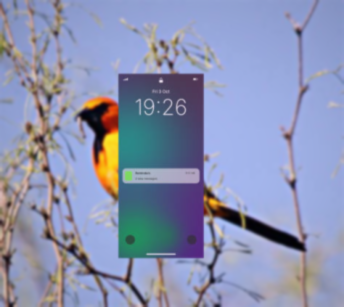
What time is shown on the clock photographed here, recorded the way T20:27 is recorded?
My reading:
T19:26
